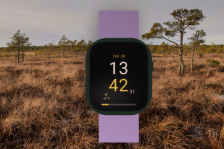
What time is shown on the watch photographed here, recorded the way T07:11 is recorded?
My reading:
T13:42
